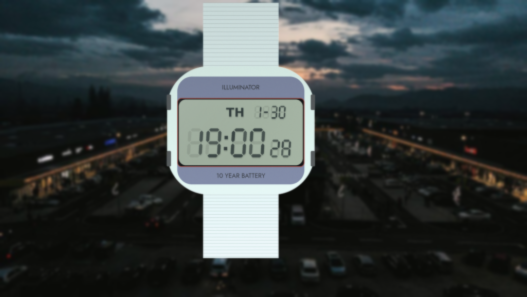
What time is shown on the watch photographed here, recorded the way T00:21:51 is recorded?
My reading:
T19:00:28
